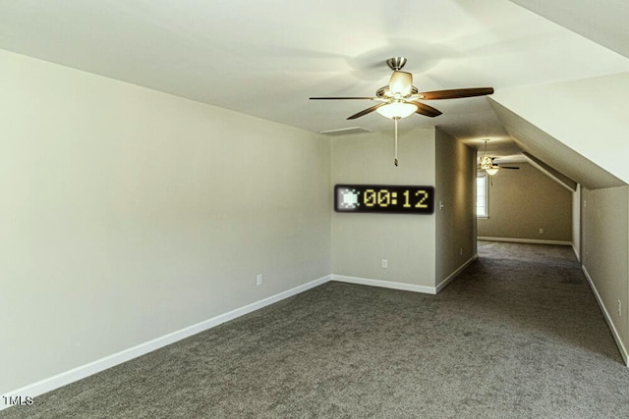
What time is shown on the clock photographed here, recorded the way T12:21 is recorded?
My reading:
T00:12
